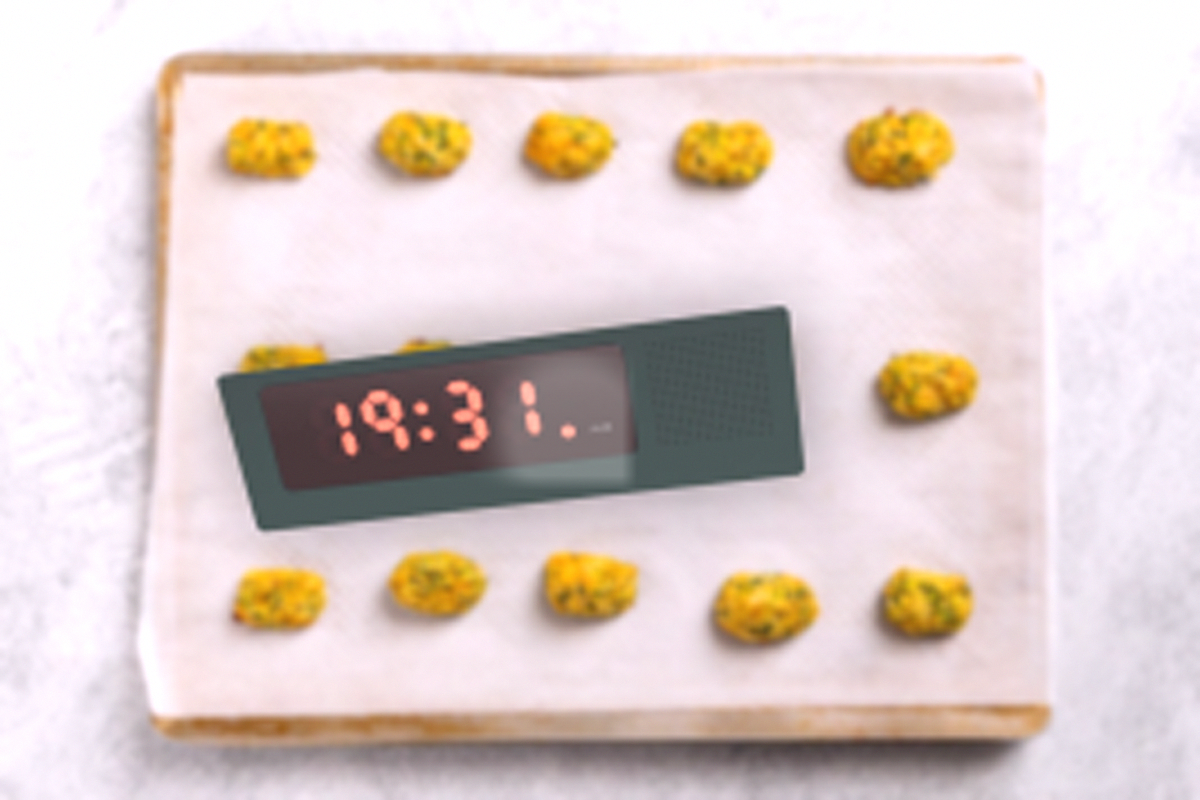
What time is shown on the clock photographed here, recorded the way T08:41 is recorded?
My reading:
T19:31
